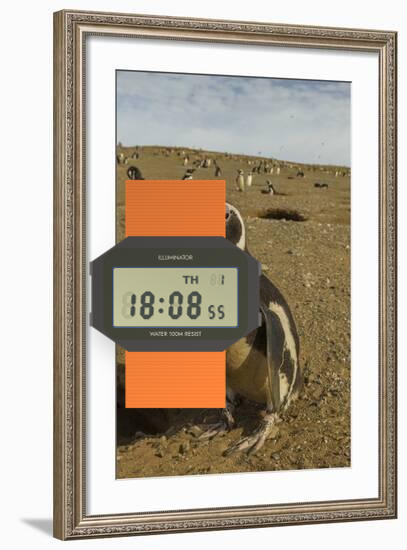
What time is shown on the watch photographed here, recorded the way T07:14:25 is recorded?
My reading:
T18:08:55
